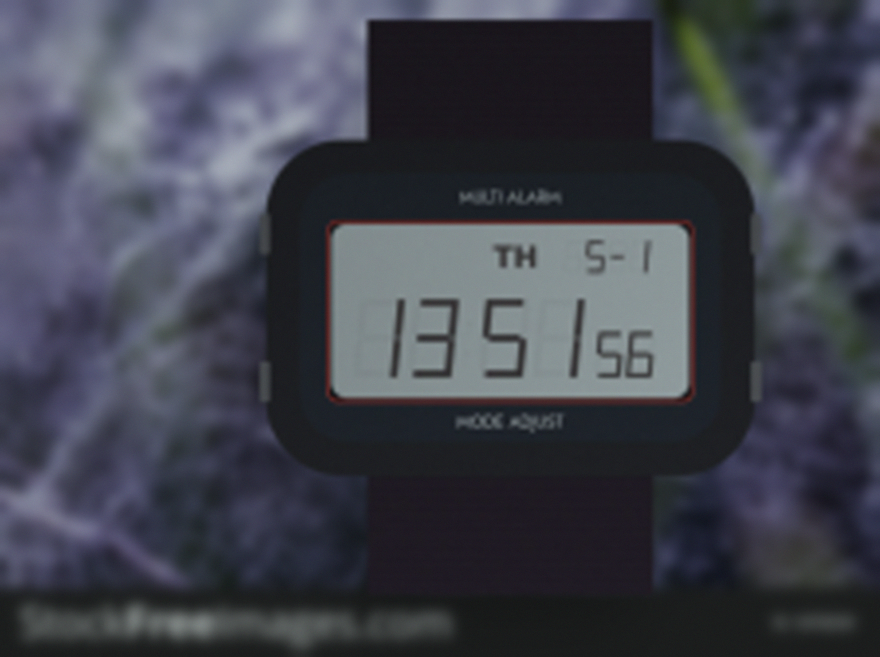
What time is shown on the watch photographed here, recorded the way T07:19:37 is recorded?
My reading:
T13:51:56
